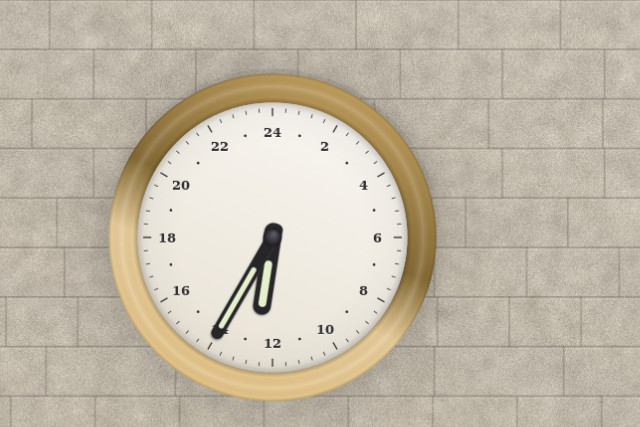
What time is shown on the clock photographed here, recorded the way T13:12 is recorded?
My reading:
T12:35
